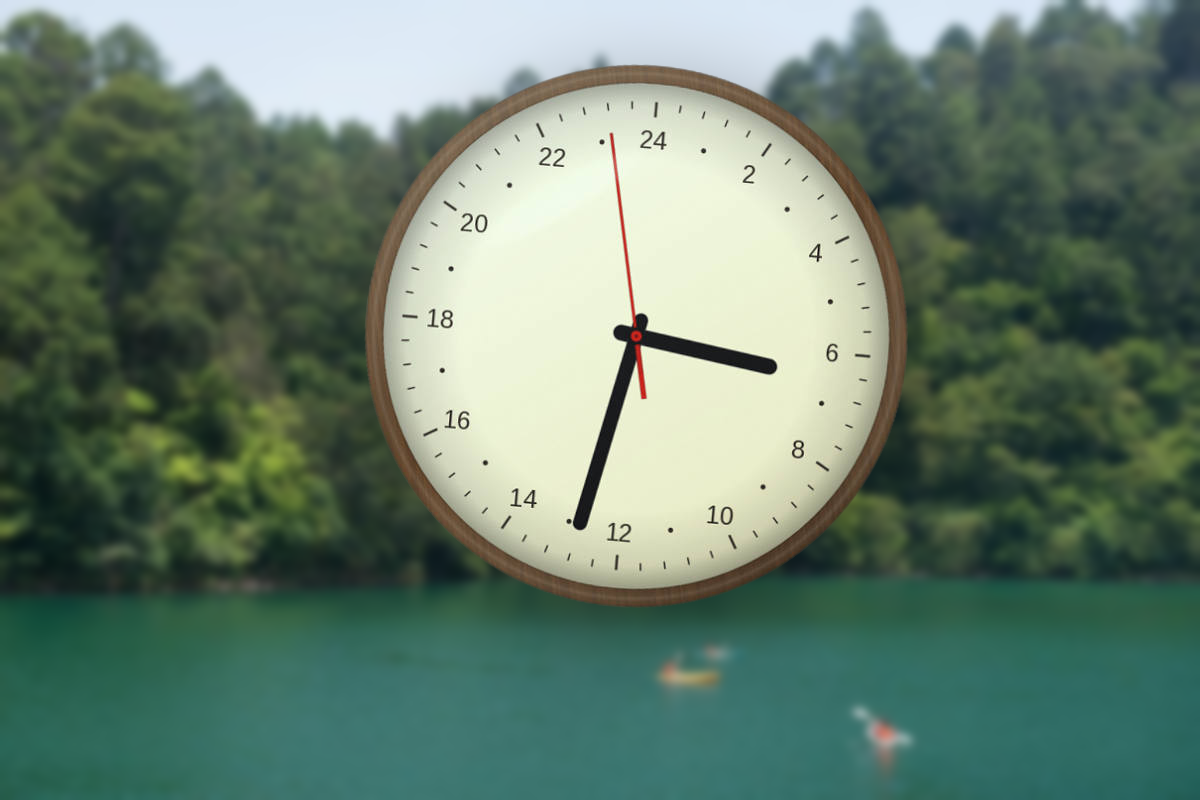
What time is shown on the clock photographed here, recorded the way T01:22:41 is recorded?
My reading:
T06:31:58
